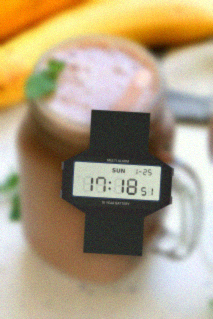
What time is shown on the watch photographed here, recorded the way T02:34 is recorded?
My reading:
T17:18
